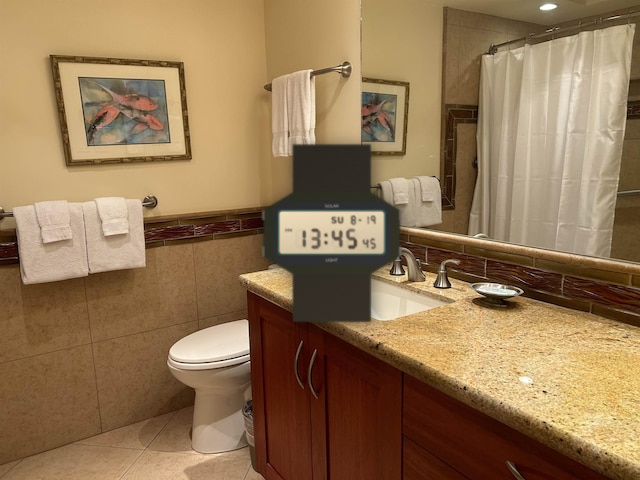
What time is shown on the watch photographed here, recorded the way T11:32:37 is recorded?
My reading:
T13:45:45
